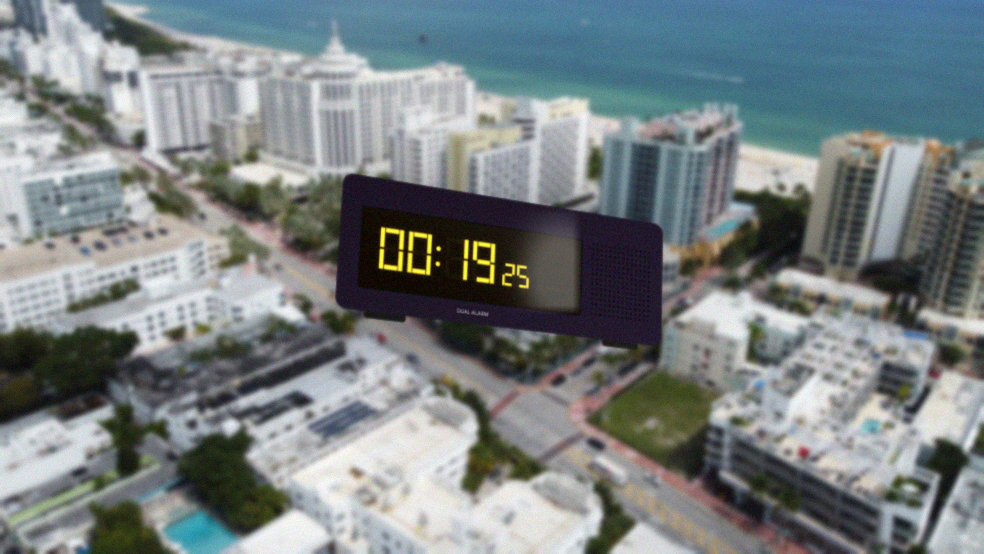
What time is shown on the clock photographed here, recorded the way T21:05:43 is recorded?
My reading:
T00:19:25
